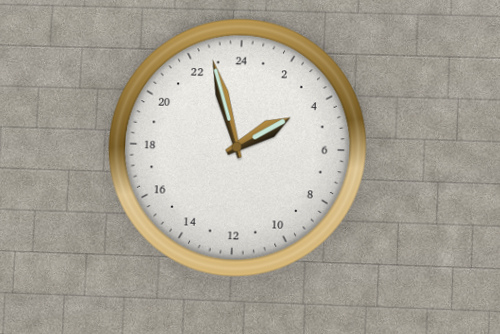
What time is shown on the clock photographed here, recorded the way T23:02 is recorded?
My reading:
T03:57
